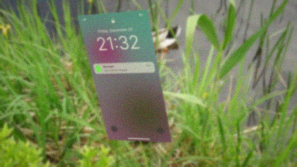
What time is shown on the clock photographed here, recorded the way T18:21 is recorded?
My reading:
T21:32
